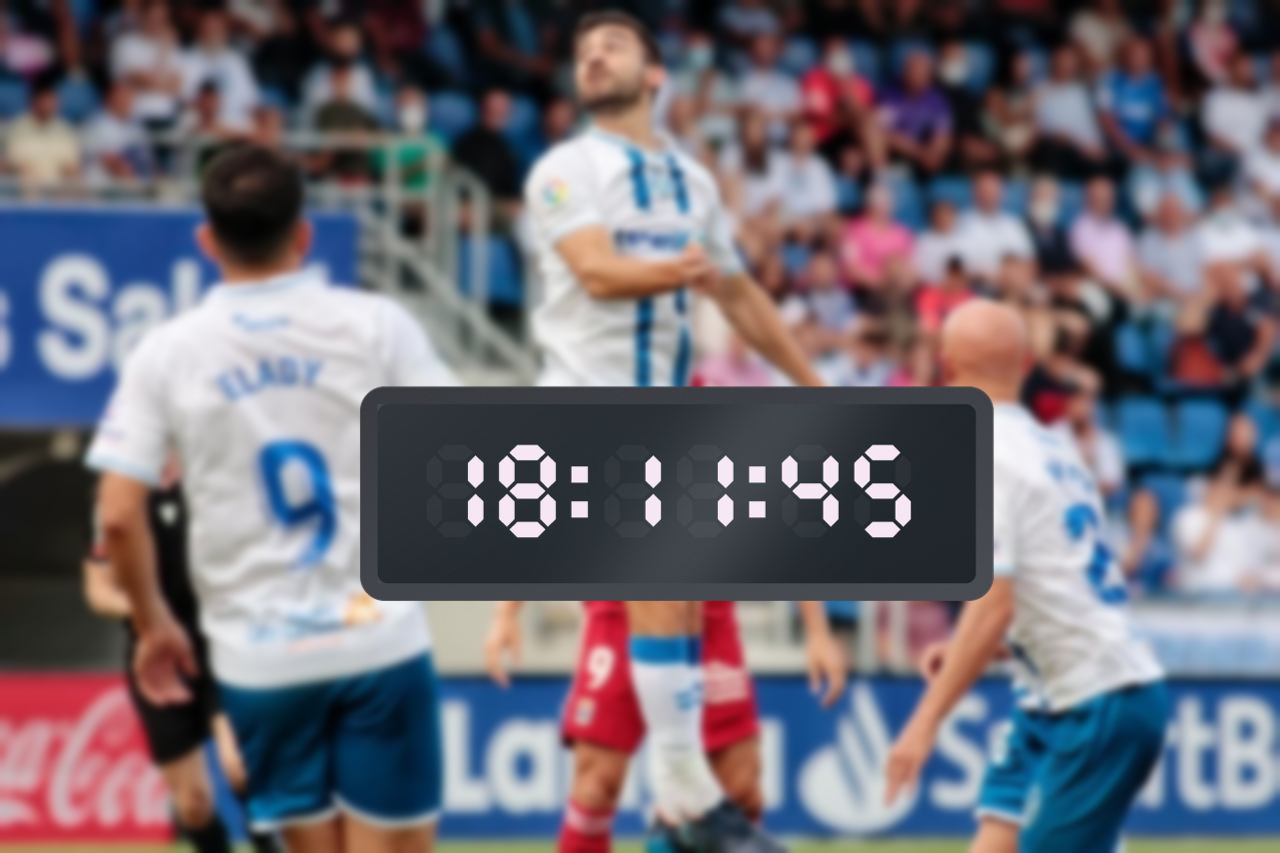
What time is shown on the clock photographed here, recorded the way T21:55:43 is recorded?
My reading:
T18:11:45
